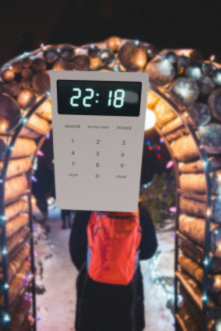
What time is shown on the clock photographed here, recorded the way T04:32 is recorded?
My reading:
T22:18
